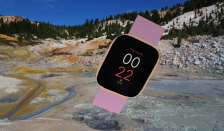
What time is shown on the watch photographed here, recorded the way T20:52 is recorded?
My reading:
T00:22
